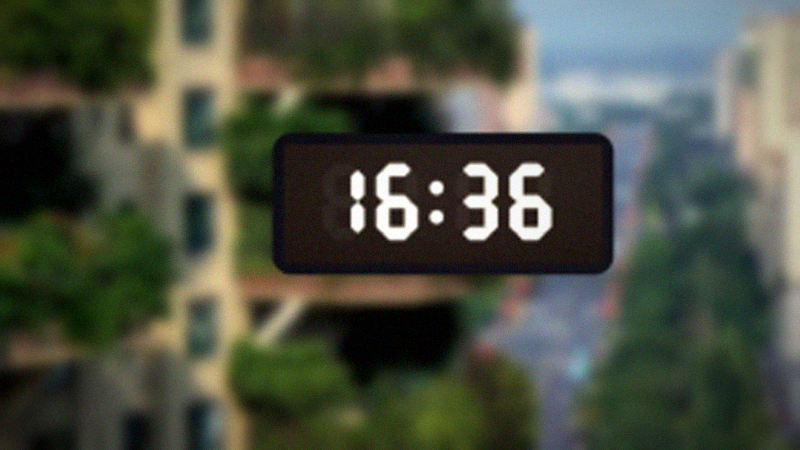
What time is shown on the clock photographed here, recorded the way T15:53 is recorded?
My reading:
T16:36
